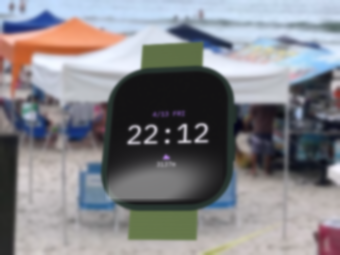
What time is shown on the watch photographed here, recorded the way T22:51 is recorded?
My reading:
T22:12
